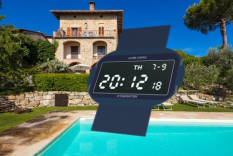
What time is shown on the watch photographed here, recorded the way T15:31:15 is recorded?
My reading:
T20:12:18
